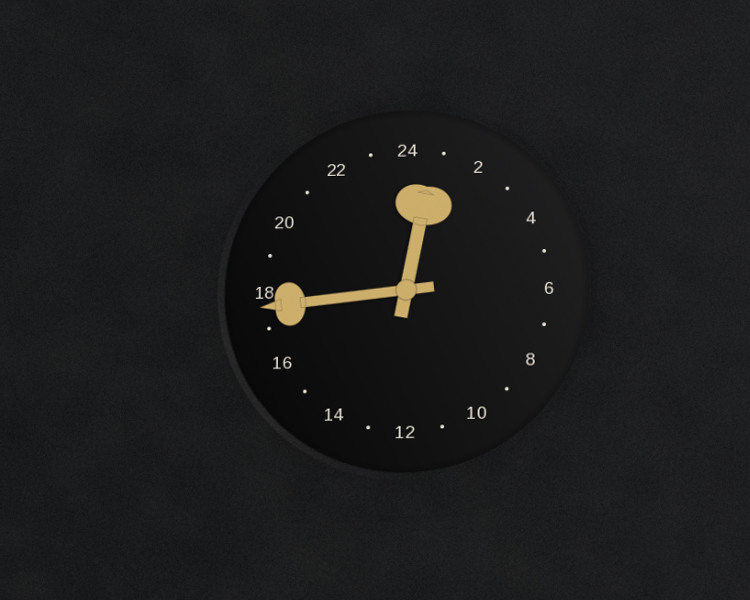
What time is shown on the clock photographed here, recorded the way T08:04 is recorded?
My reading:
T00:44
